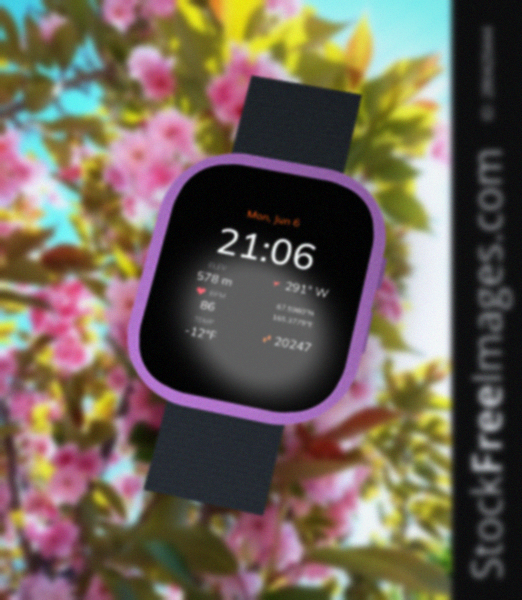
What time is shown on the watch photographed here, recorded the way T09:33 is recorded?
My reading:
T21:06
